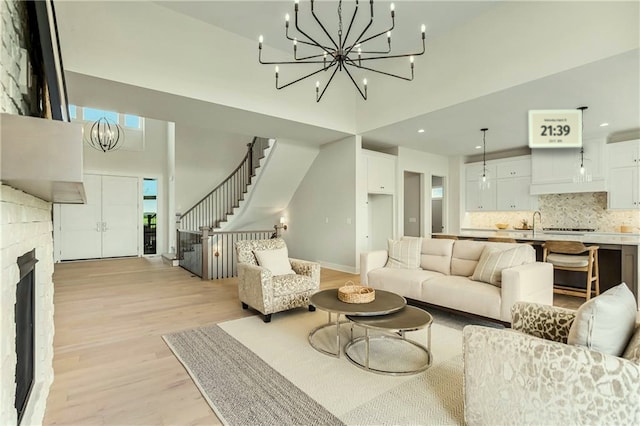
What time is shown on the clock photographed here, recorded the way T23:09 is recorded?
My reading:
T21:39
